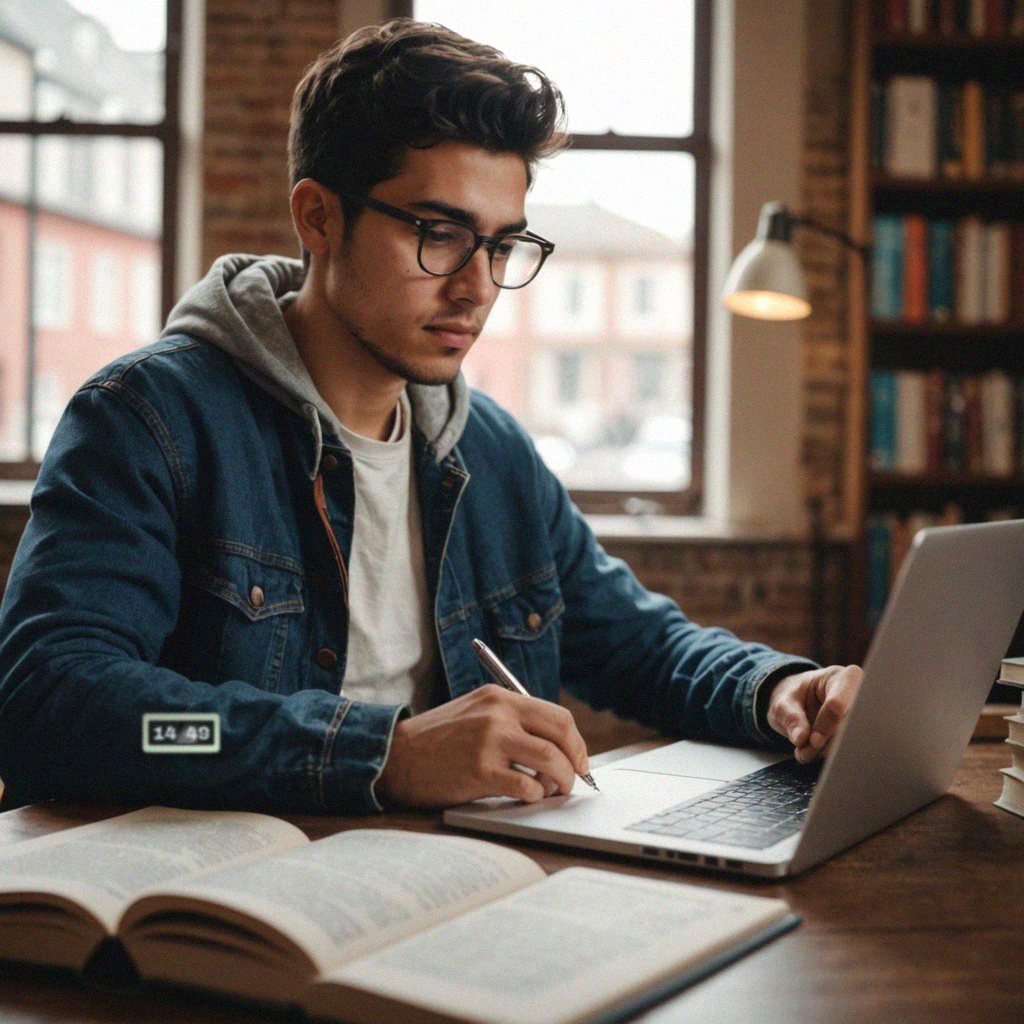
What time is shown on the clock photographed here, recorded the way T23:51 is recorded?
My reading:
T14:49
